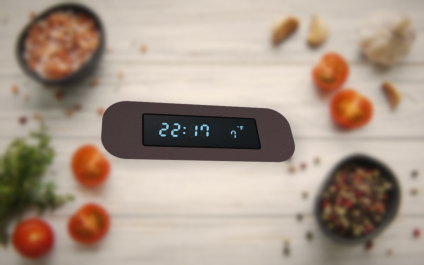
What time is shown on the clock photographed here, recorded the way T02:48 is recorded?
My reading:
T22:17
